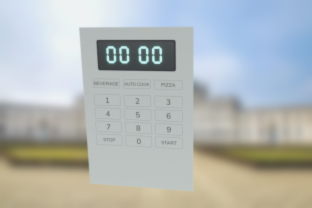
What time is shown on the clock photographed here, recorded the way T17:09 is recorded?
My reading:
T00:00
